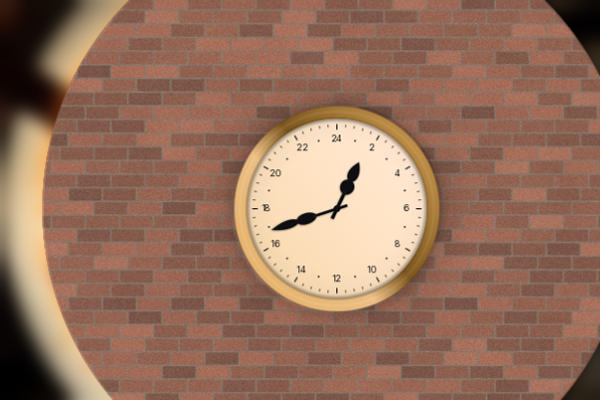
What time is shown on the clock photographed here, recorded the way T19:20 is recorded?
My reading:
T01:42
